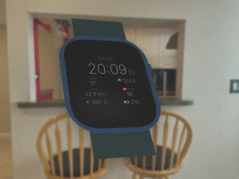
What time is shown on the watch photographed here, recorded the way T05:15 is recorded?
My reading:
T20:09
